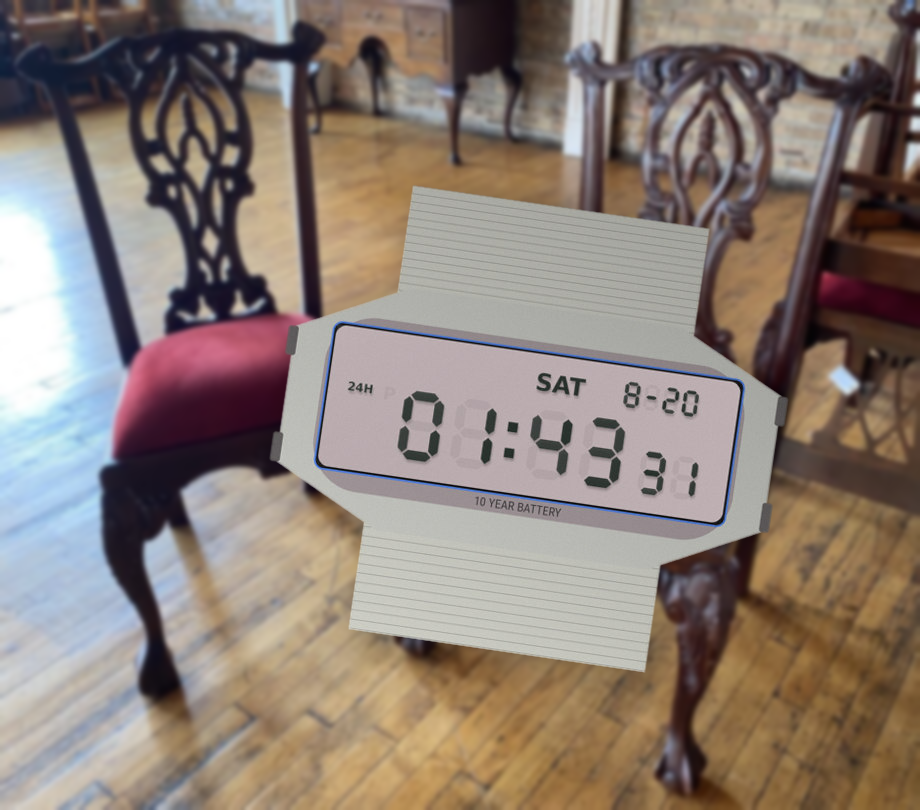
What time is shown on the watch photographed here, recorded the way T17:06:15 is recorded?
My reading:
T01:43:31
